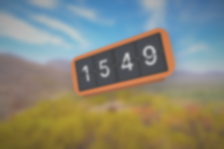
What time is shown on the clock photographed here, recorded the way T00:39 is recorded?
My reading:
T15:49
